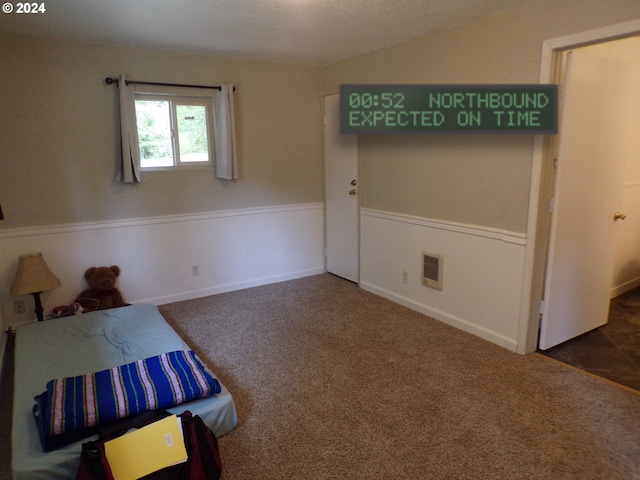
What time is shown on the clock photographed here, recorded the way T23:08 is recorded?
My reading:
T00:52
